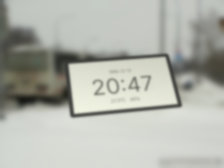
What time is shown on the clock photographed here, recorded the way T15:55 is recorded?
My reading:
T20:47
